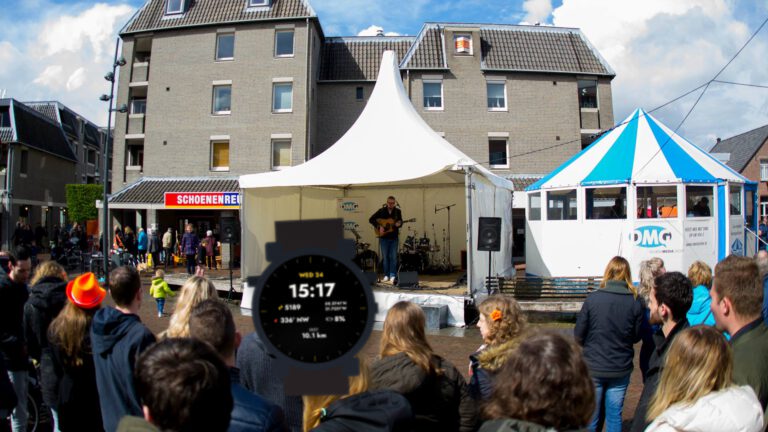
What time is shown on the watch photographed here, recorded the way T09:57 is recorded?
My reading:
T15:17
